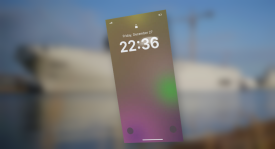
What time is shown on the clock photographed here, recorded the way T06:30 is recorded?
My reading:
T22:36
